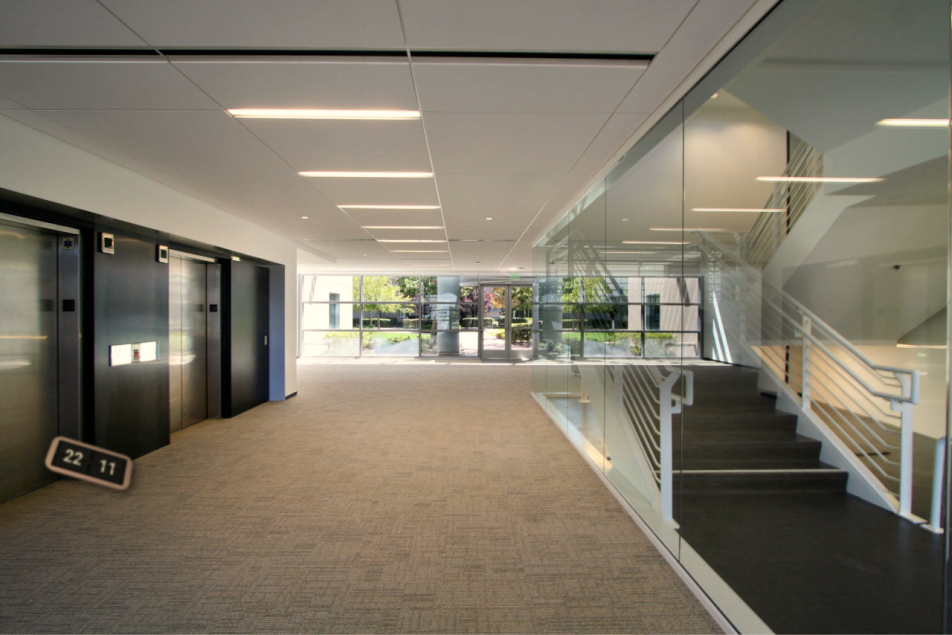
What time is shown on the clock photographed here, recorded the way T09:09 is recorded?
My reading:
T22:11
